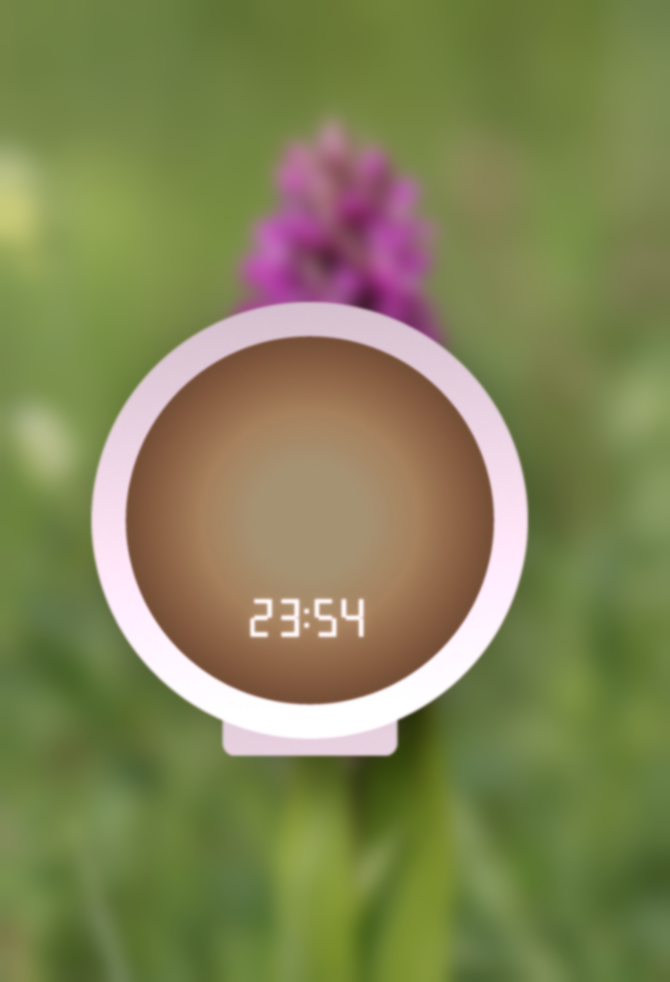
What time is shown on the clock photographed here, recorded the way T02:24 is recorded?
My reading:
T23:54
